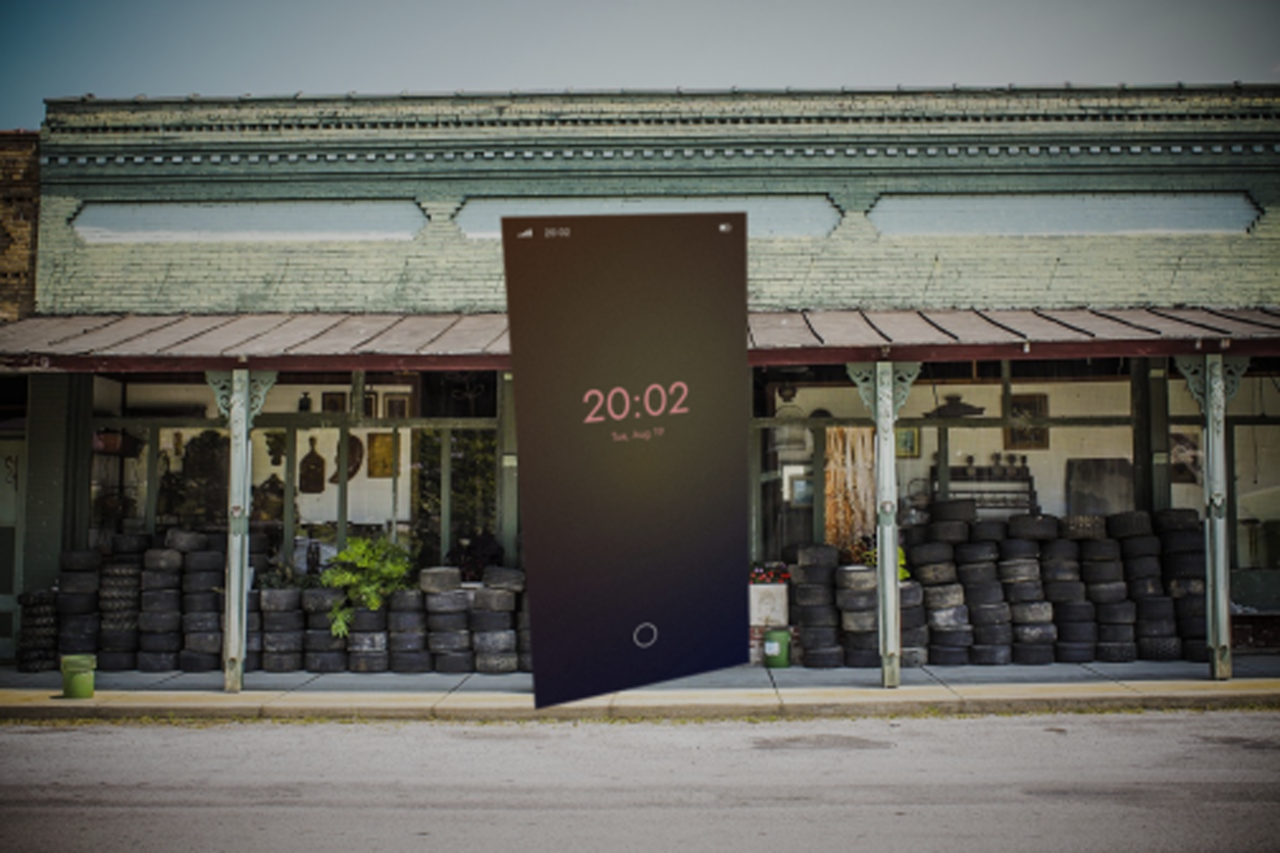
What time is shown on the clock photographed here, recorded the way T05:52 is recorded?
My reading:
T20:02
